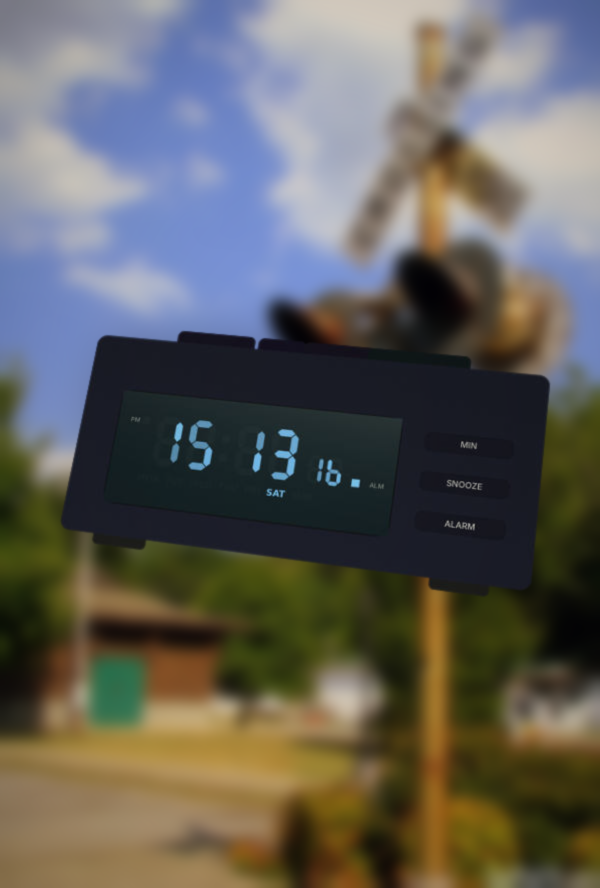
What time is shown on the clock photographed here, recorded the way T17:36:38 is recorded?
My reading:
T15:13:16
